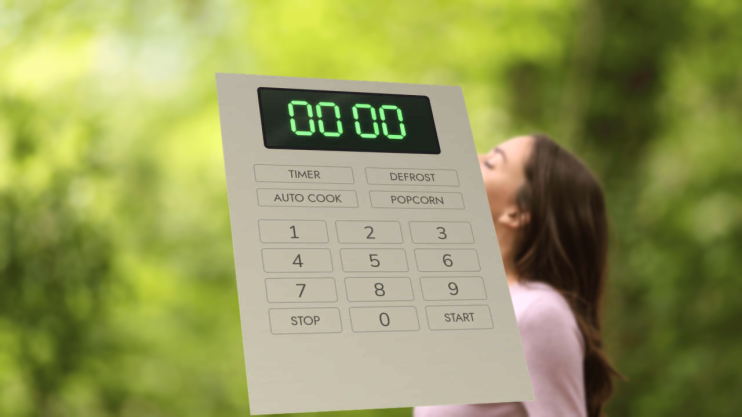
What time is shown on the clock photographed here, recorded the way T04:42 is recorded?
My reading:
T00:00
